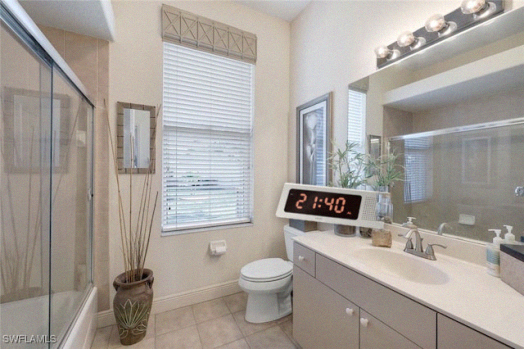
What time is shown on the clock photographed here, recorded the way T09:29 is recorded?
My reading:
T21:40
